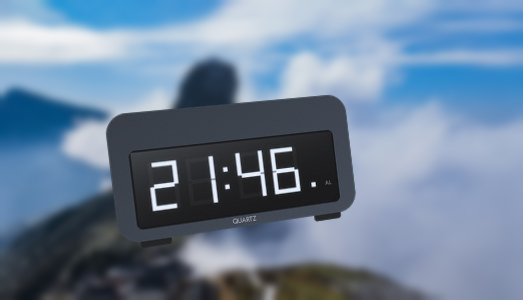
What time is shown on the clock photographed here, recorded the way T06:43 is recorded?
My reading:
T21:46
